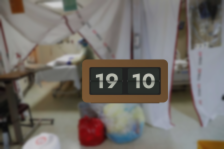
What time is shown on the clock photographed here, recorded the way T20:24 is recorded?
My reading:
T19:10
